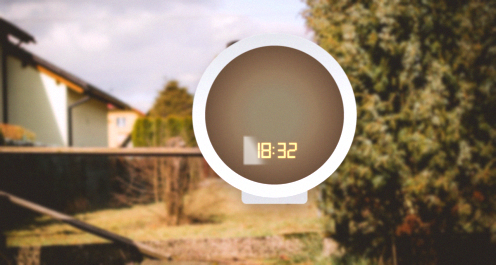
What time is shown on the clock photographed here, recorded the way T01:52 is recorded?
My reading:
T18:32
